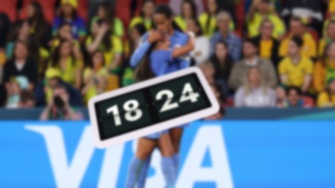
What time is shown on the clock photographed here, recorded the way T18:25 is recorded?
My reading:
T18:24
